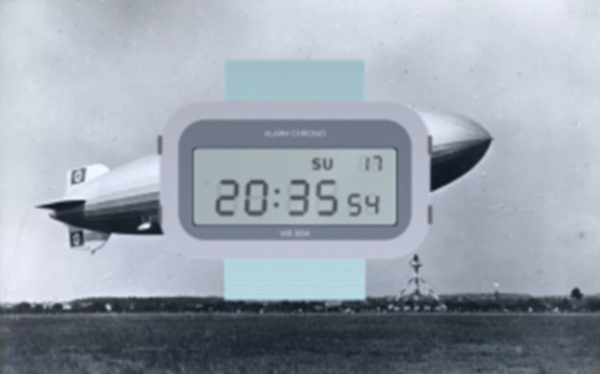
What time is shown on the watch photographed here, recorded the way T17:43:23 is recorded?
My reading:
T20:35:54
